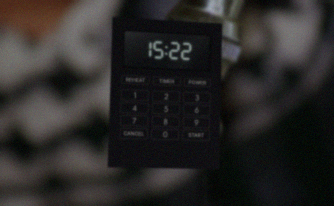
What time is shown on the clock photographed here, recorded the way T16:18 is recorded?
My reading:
T15:22
